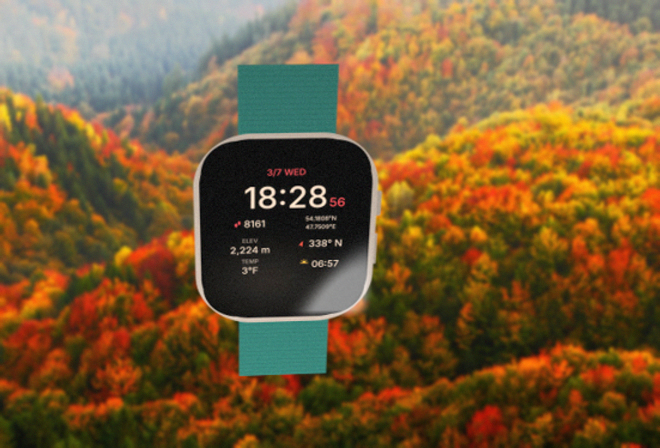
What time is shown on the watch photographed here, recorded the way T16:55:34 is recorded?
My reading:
T18:28:56
